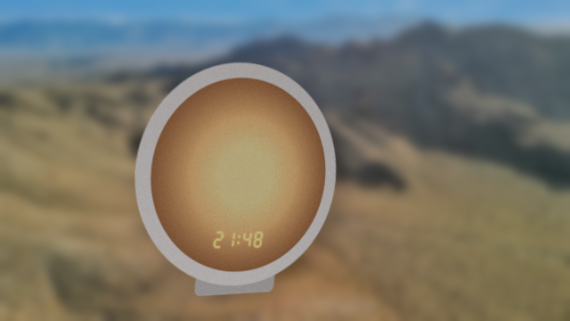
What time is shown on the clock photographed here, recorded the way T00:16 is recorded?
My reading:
T21:48
